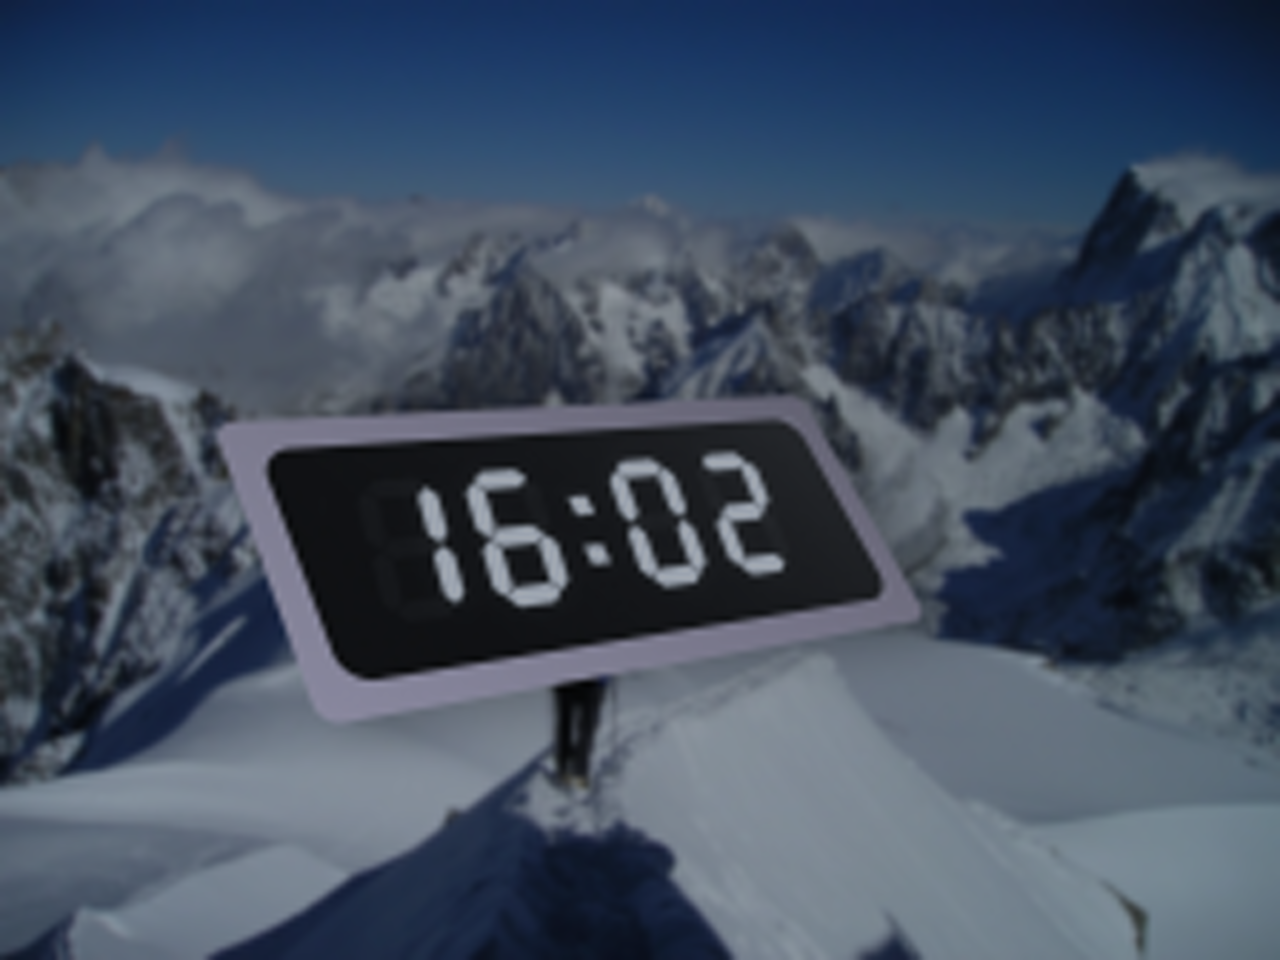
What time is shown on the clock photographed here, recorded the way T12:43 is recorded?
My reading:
T16:02
